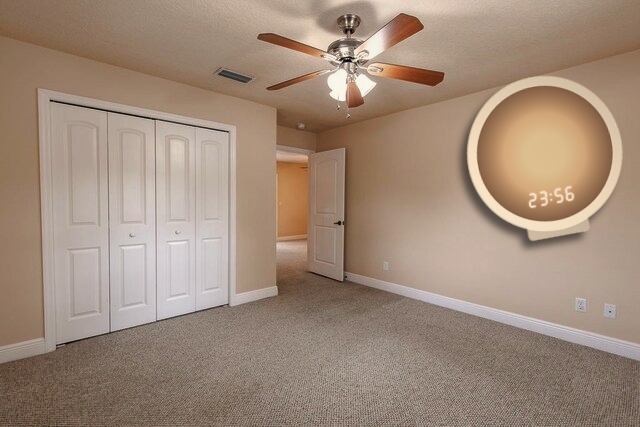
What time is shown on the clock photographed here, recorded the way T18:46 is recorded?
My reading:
T23:56
